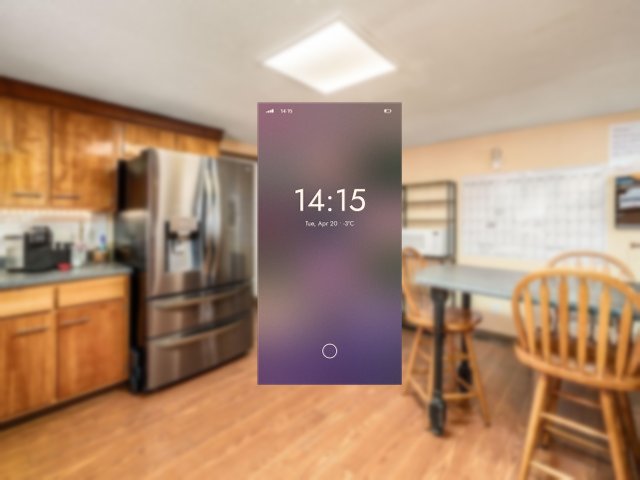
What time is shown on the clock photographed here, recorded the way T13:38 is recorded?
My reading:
T14:15
